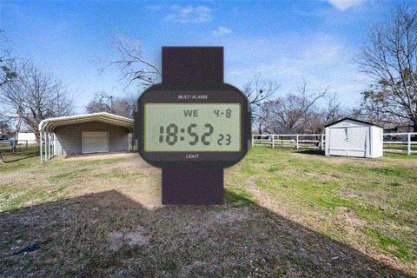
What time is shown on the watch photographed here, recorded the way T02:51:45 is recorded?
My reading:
T18:52:23
